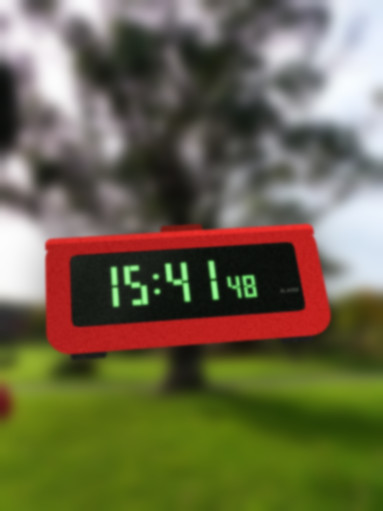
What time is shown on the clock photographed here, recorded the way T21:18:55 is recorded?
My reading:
T15:41:48
